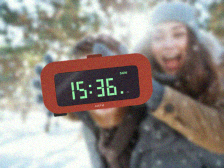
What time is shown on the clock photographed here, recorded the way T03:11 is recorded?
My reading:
T15:36
